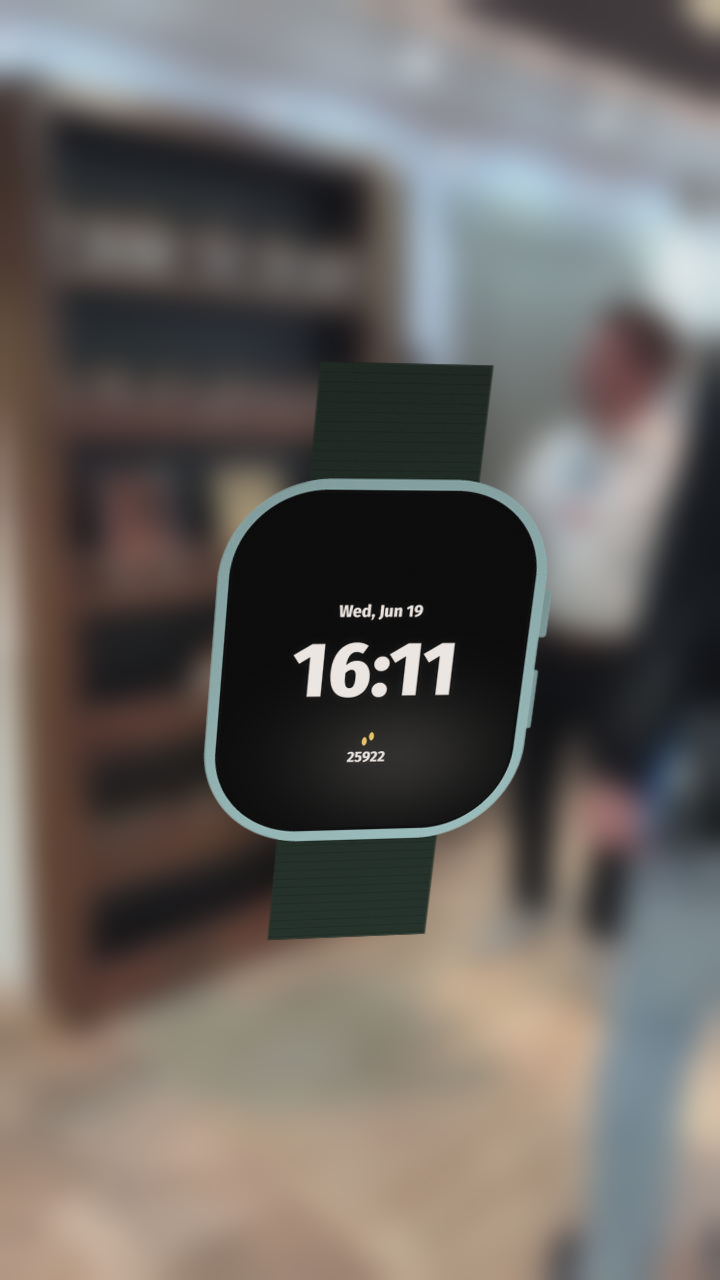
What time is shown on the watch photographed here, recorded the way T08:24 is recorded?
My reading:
T16:11
